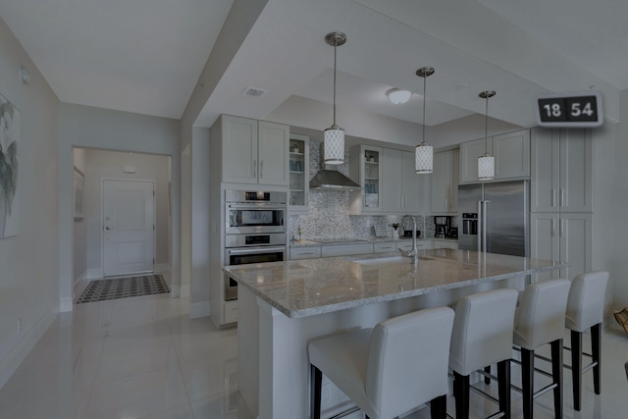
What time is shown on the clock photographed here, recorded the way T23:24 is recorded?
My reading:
T18:54
